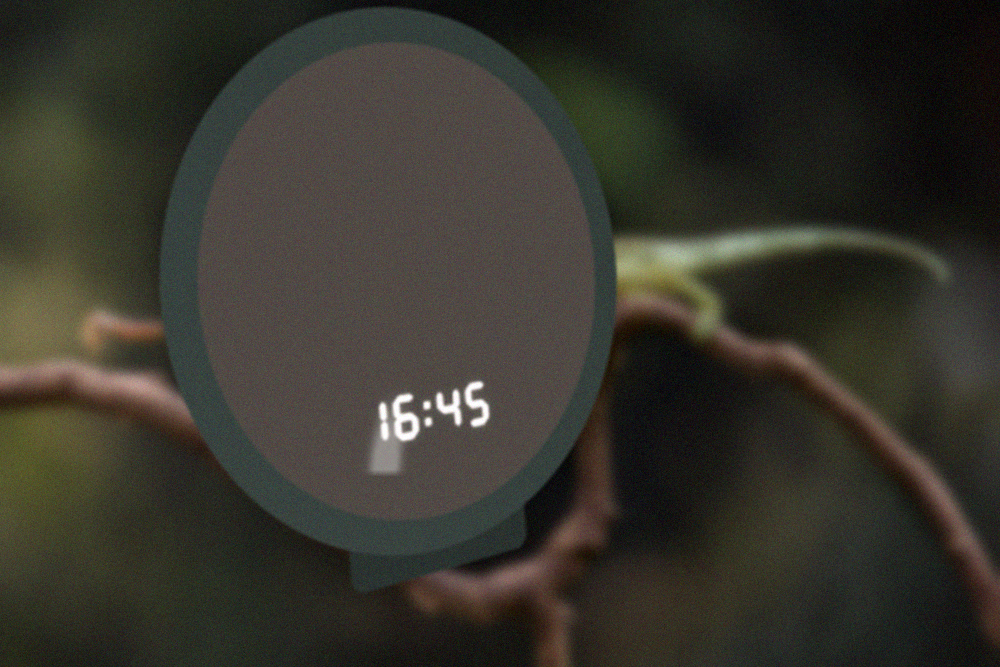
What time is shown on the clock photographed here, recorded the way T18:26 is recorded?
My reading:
T16:45
